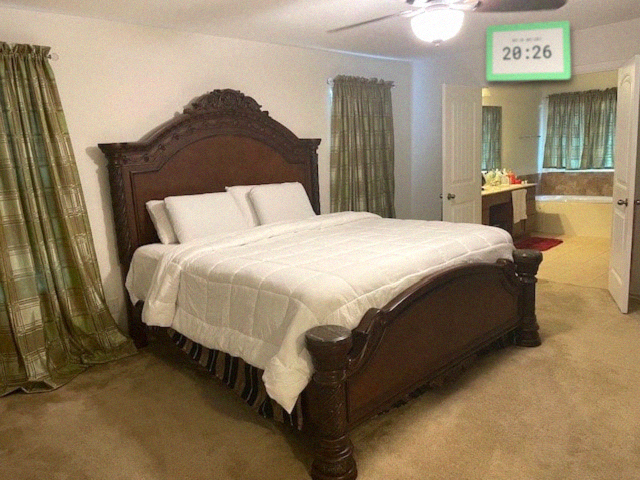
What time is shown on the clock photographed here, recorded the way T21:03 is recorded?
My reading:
T20:26
